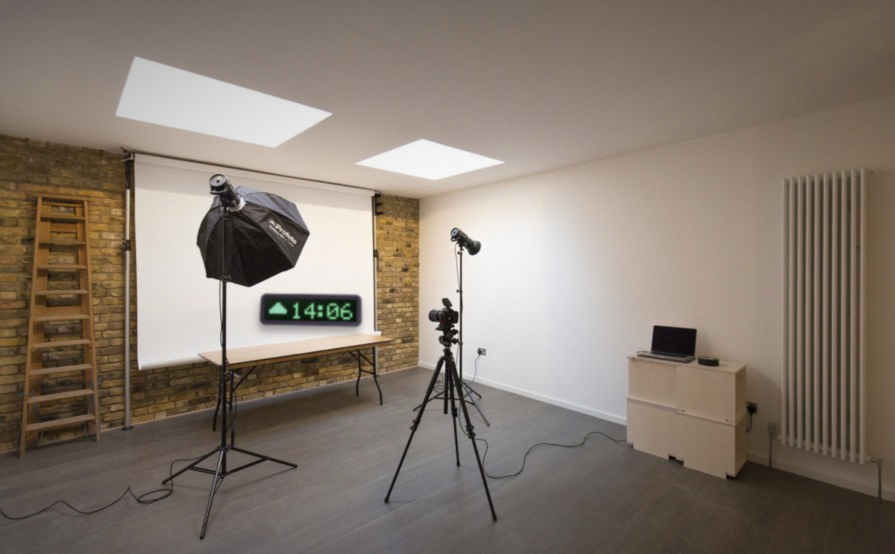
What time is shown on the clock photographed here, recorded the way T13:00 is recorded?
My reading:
T14:06
